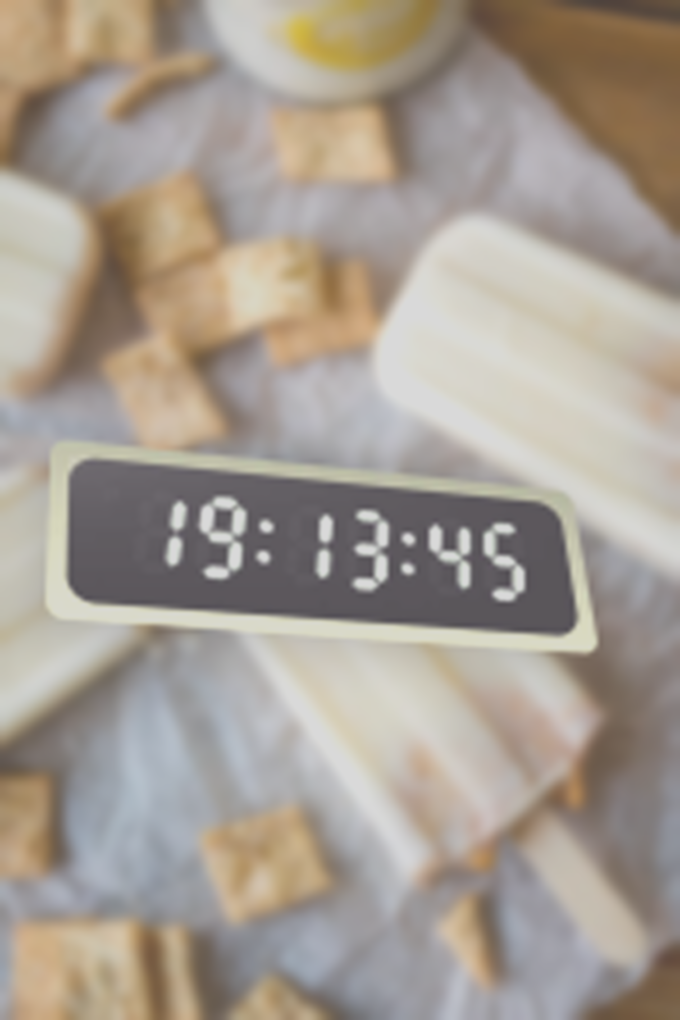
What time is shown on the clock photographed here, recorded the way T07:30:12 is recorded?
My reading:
T19:13:45
